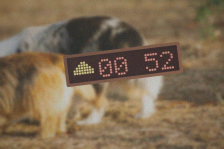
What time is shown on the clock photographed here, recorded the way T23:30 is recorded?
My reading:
T00:52
